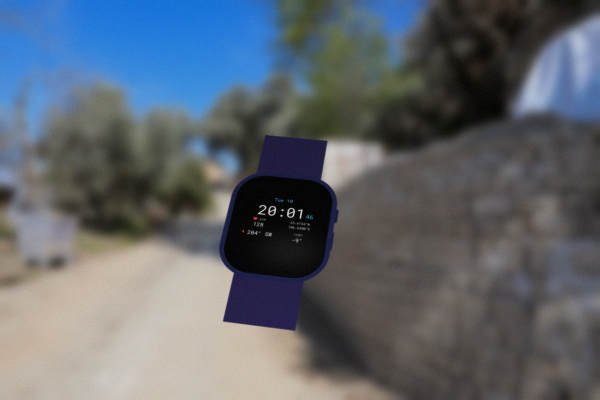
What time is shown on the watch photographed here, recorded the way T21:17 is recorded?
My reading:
T20:01
